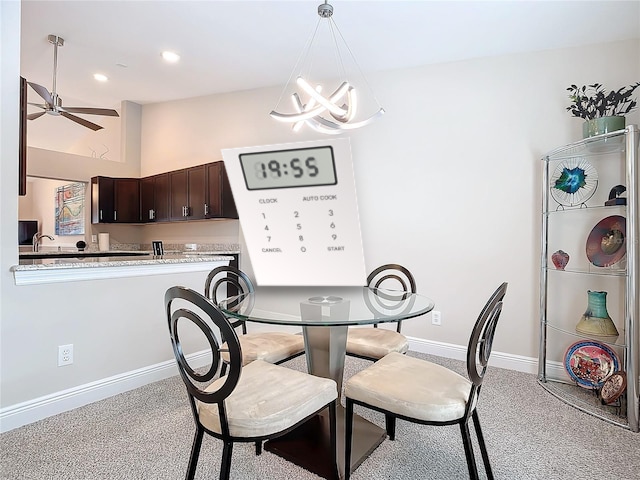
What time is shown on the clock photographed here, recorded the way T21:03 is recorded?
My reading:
T19:55
